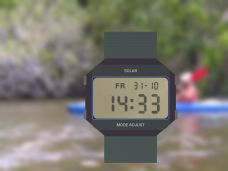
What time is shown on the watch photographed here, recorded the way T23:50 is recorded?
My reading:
T14:33
